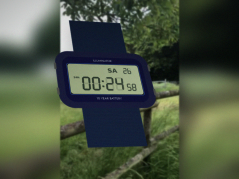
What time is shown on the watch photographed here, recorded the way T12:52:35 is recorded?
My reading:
T00:24:58
